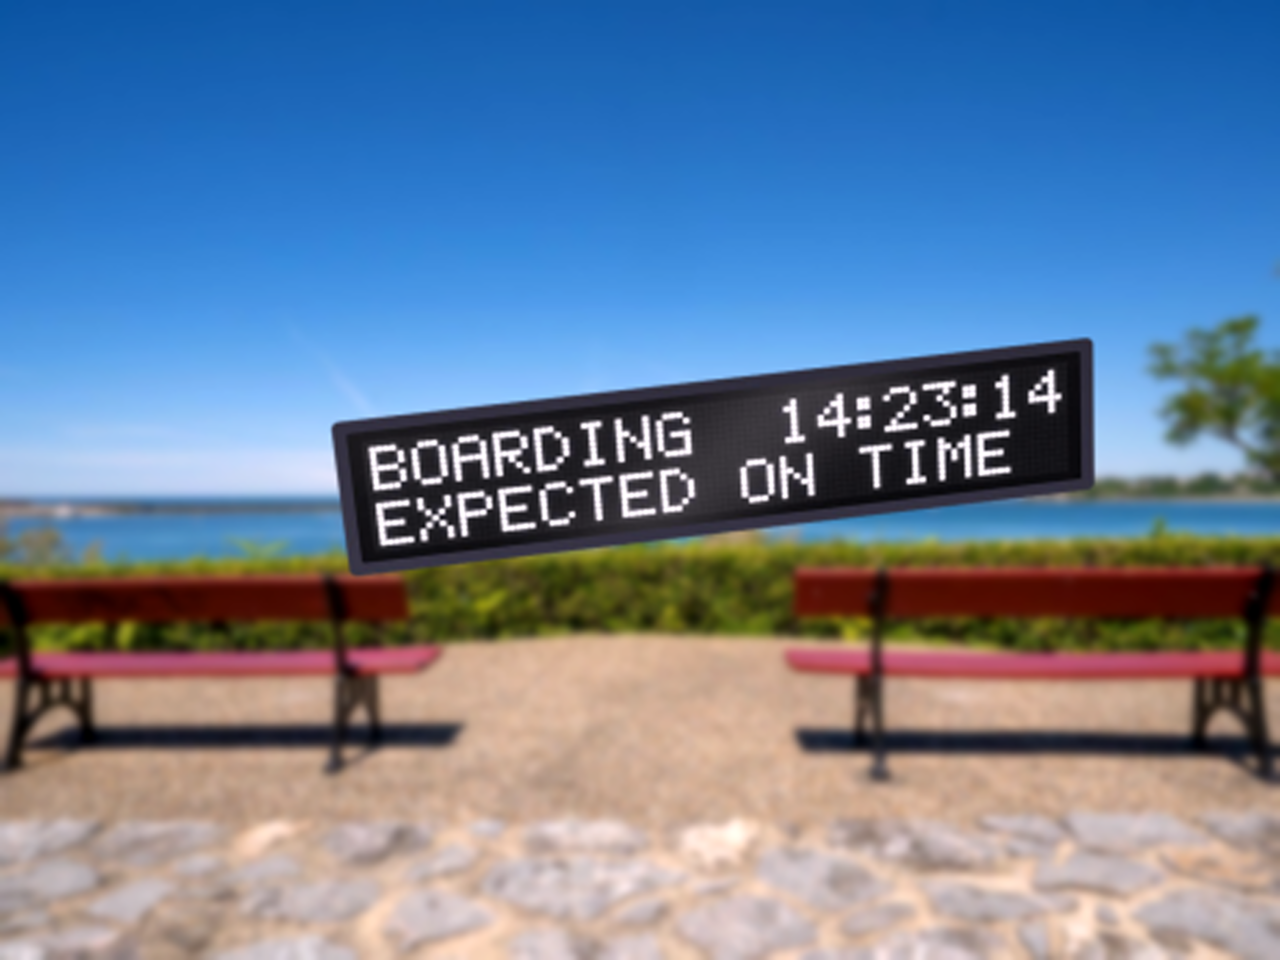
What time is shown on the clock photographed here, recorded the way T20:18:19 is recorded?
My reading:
T14:23:14
